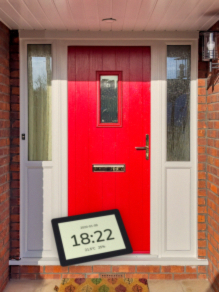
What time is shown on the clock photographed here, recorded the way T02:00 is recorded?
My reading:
T18:22
